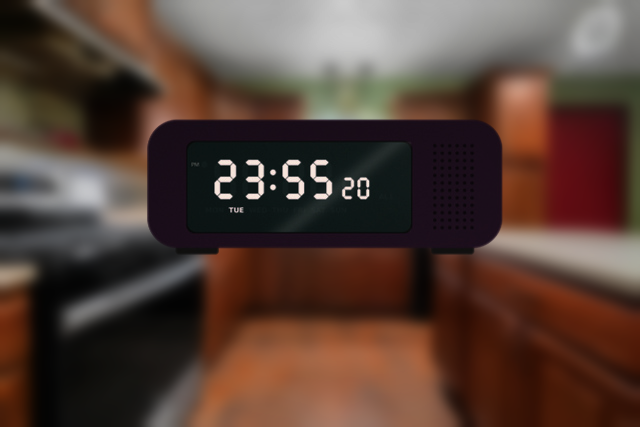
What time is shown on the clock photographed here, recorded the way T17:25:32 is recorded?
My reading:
T23:55:20
